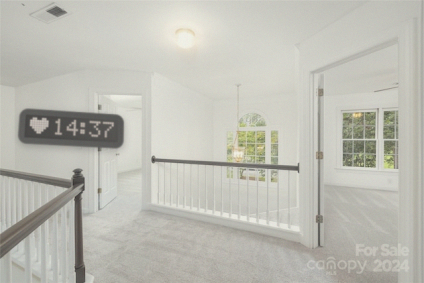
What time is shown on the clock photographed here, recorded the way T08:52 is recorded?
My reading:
T14:37
